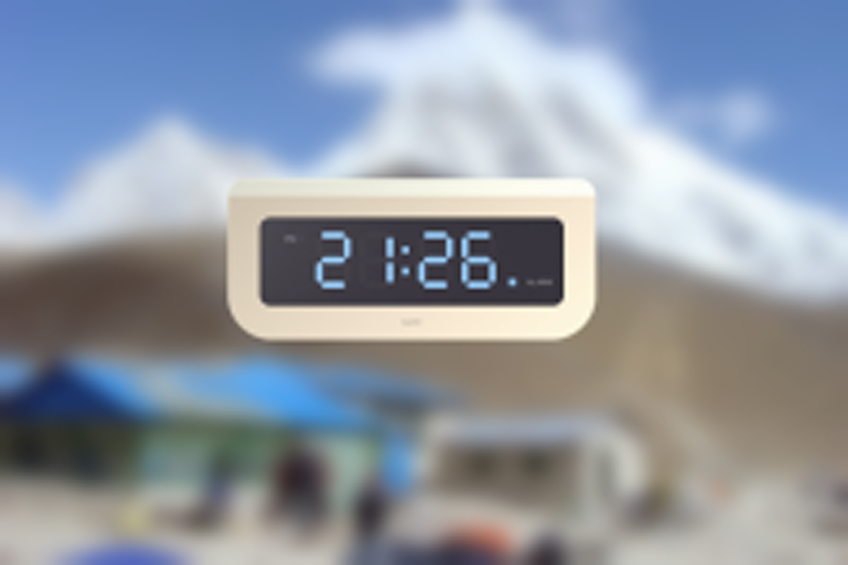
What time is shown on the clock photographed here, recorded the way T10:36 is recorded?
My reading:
T21:26
